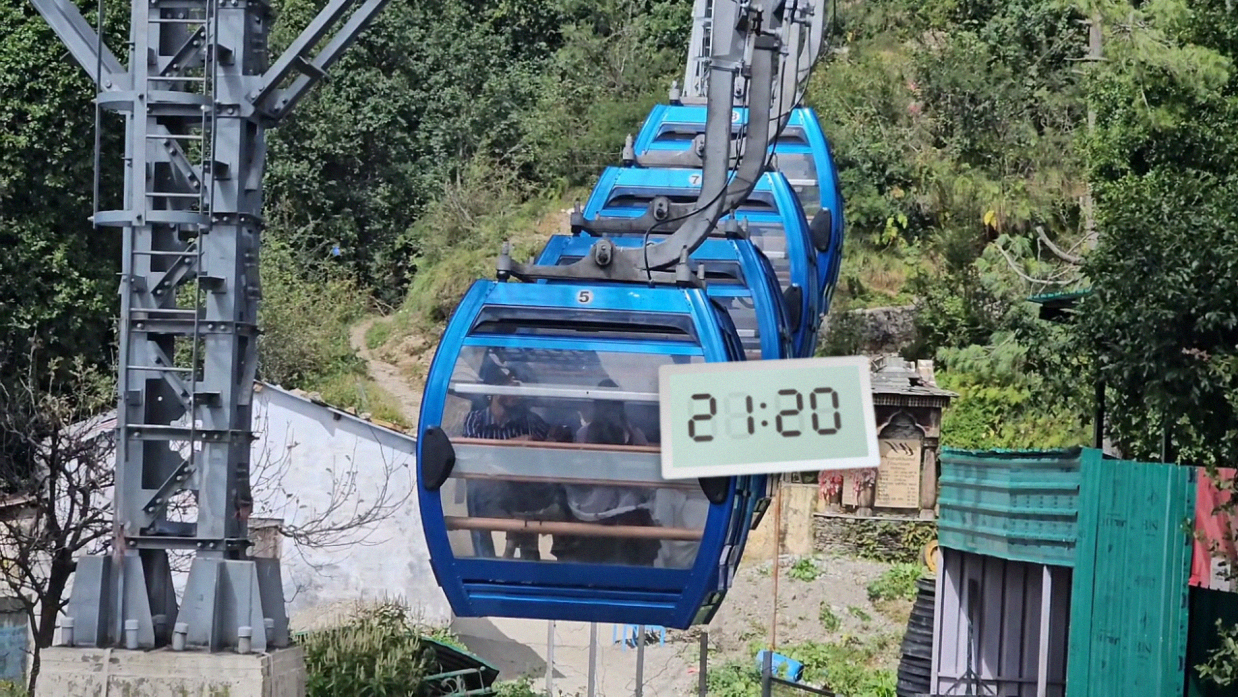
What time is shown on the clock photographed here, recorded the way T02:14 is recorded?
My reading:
T21:20
